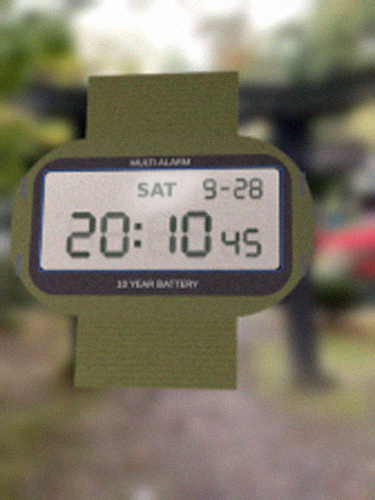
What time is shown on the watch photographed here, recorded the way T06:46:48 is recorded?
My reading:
T20:10:45
